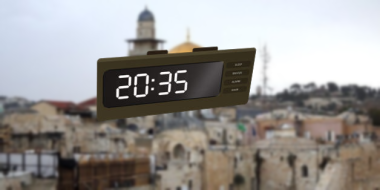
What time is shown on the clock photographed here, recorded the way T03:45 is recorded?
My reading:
T20:35
